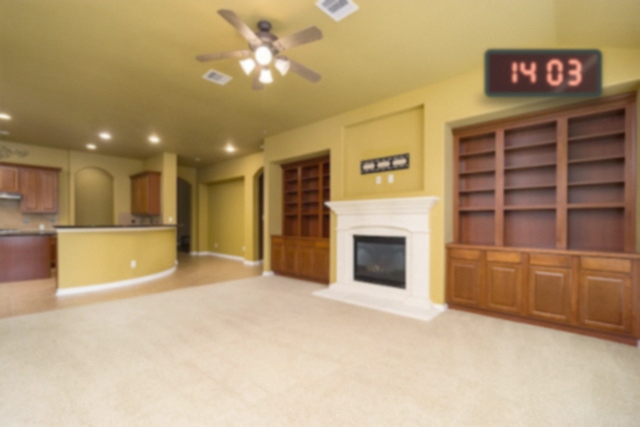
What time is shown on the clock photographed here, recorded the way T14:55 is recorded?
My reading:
T14:03
